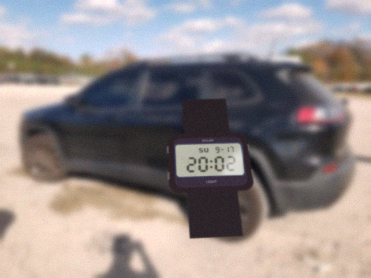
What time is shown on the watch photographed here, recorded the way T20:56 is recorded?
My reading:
T20:02
